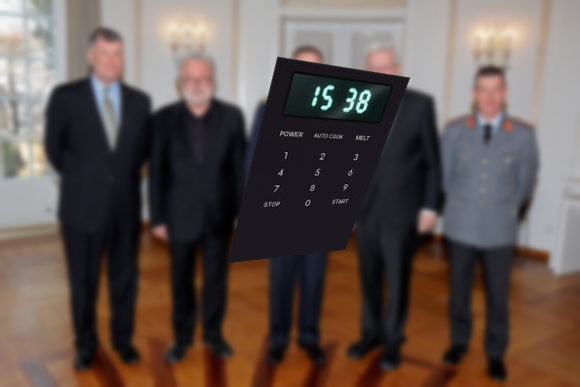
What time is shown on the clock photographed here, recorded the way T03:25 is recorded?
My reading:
T15:38
